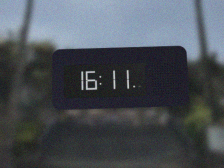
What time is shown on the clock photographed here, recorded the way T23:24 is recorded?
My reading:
T16:11
